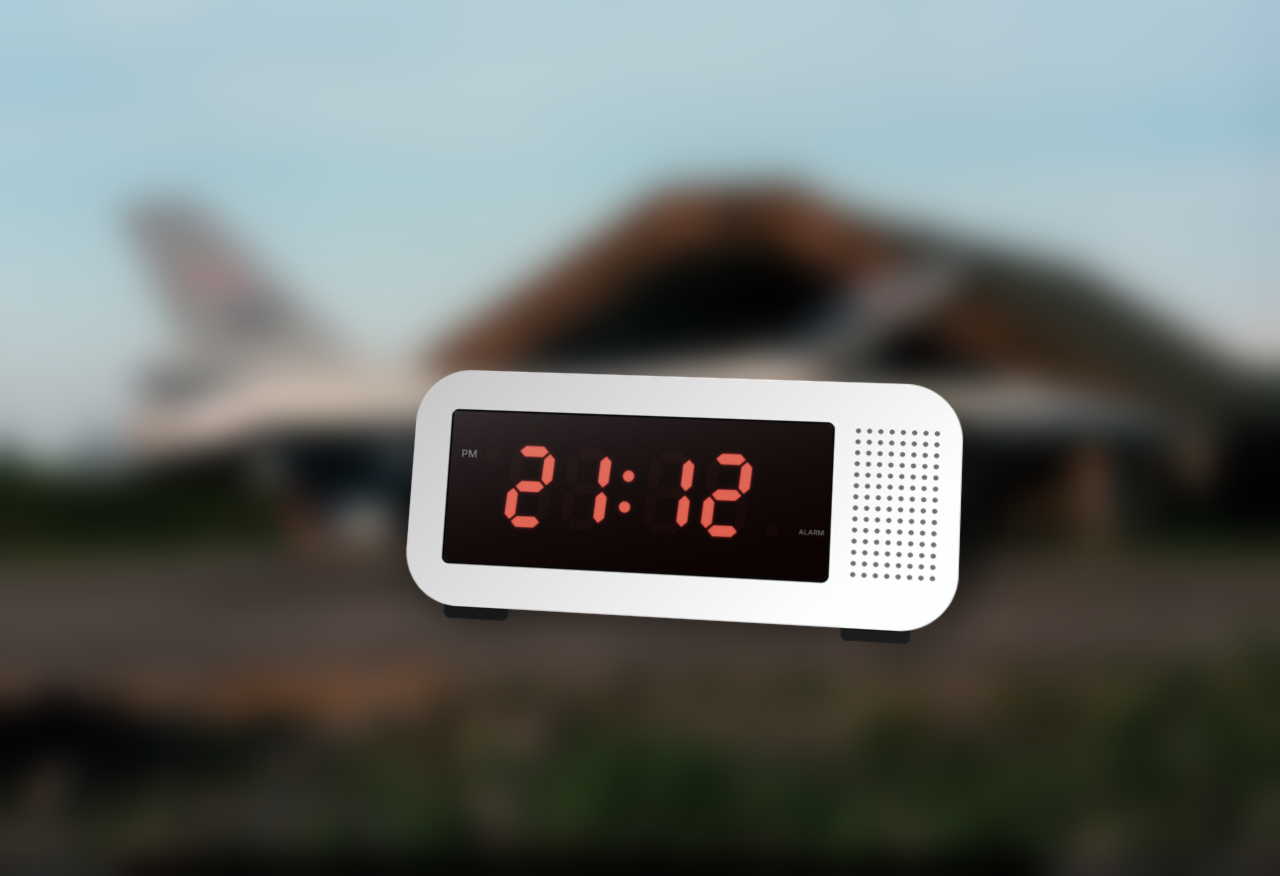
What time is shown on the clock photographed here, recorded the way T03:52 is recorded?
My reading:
T21:12
